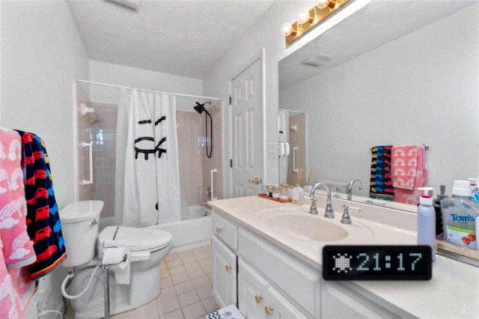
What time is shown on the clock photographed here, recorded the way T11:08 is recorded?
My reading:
T21:17
